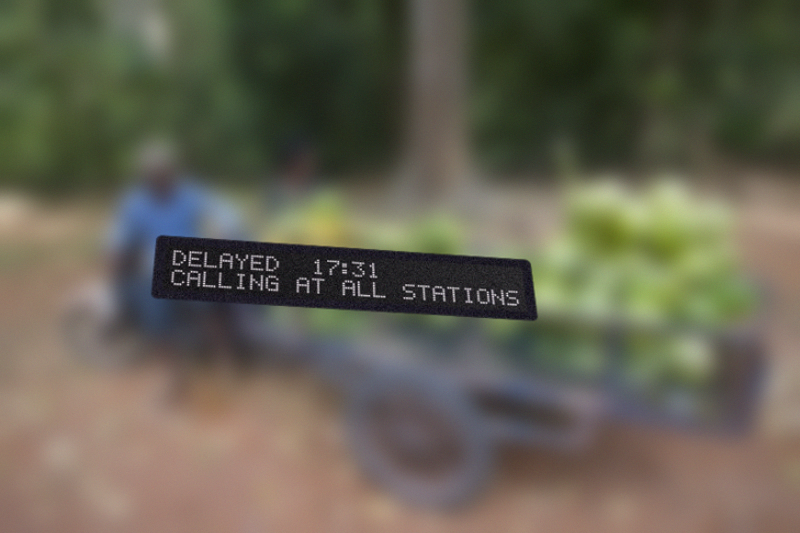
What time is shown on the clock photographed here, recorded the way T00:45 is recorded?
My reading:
T17:31
